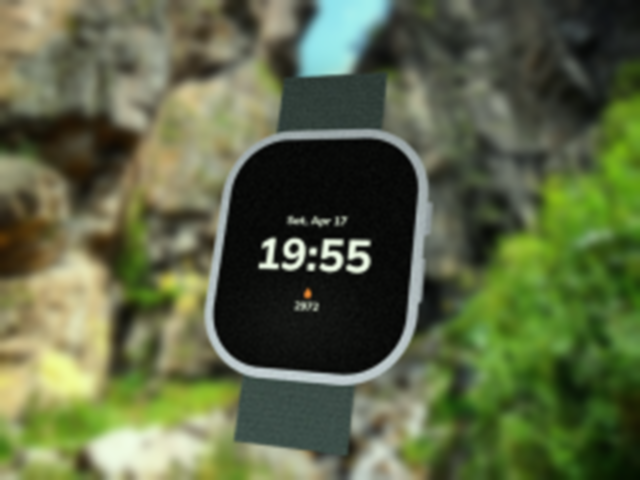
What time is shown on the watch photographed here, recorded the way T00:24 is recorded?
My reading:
T19:55
